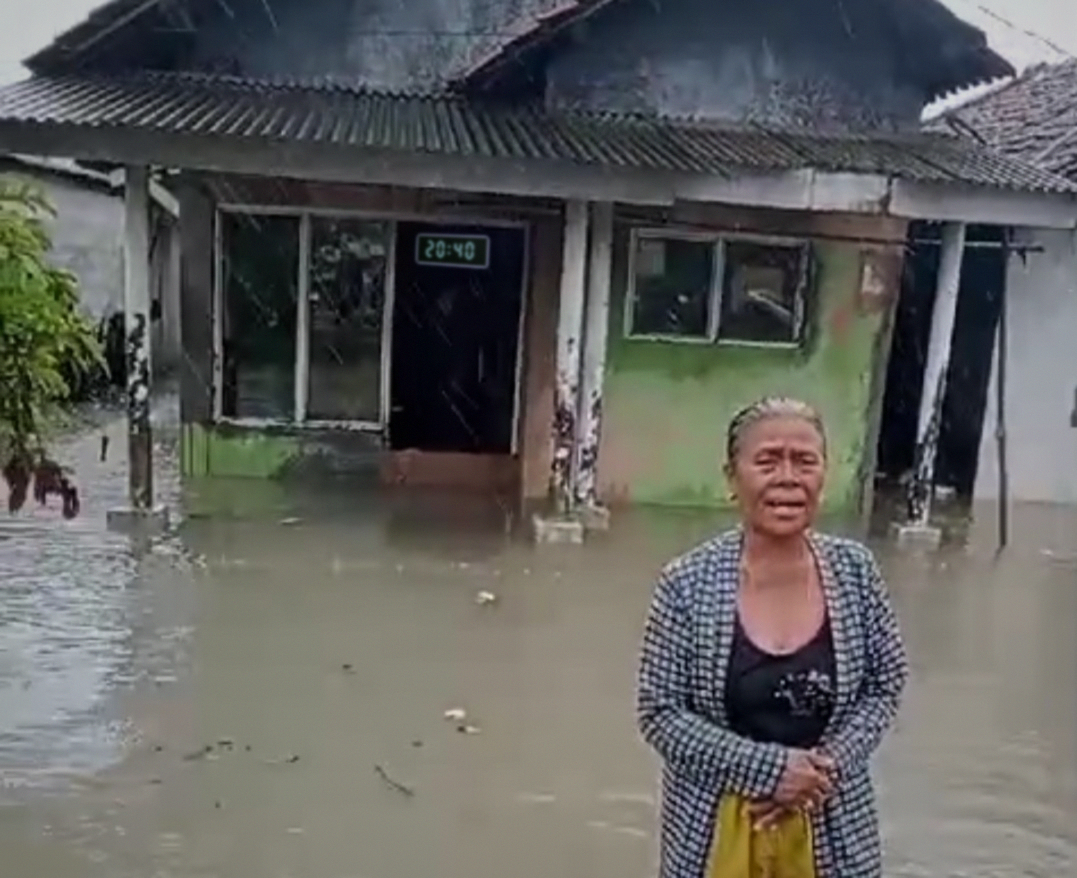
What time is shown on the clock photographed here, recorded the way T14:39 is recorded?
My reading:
T20:40
